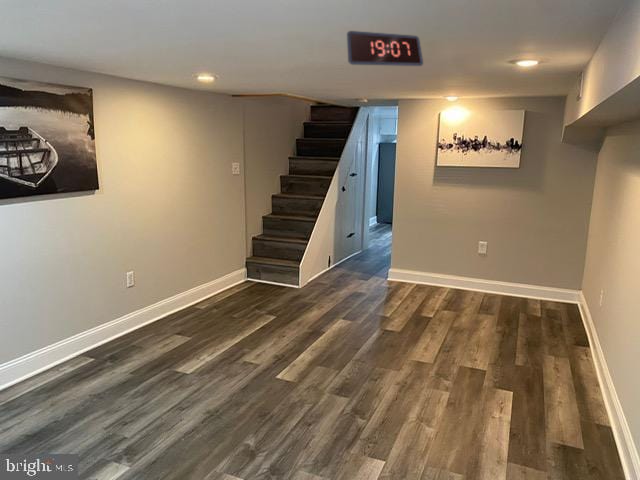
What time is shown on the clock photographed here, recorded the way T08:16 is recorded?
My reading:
T19:07
